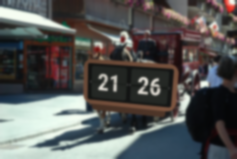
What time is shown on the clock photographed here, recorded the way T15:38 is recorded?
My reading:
T21:26
